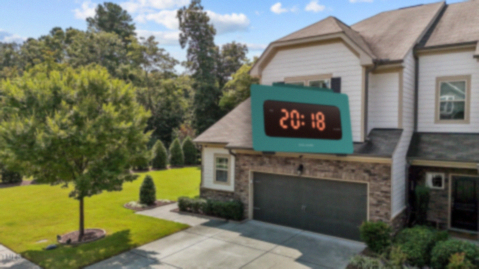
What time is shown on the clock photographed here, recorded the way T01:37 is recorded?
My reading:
T20:18
